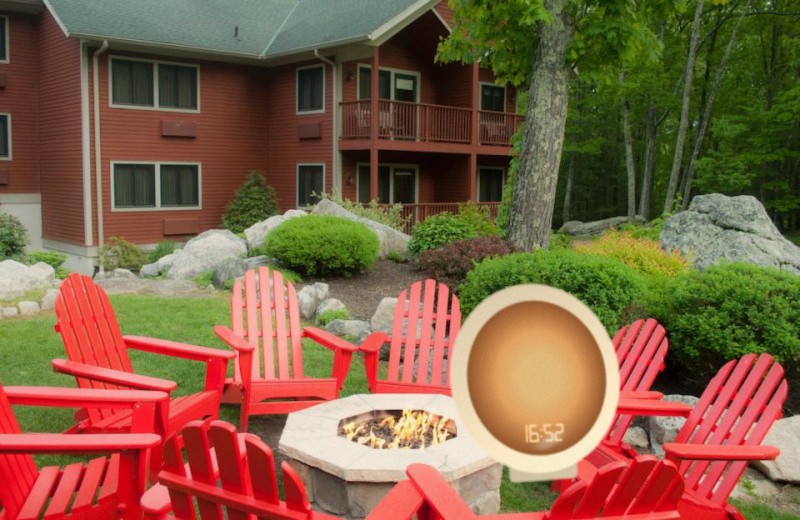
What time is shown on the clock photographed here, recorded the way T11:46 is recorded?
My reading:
T16:52
